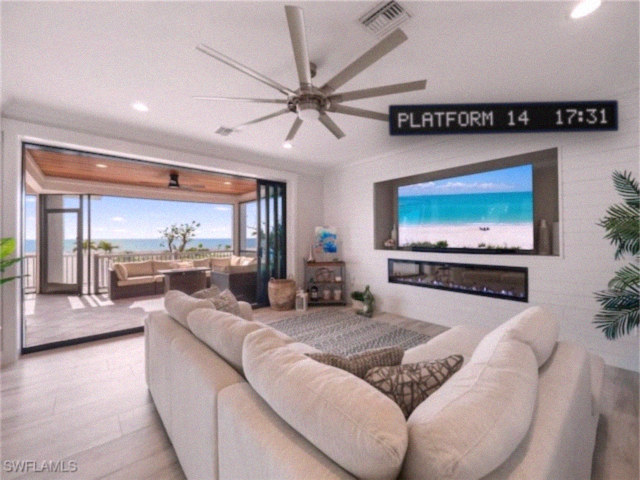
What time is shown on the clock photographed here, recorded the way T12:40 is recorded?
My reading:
T17:31
